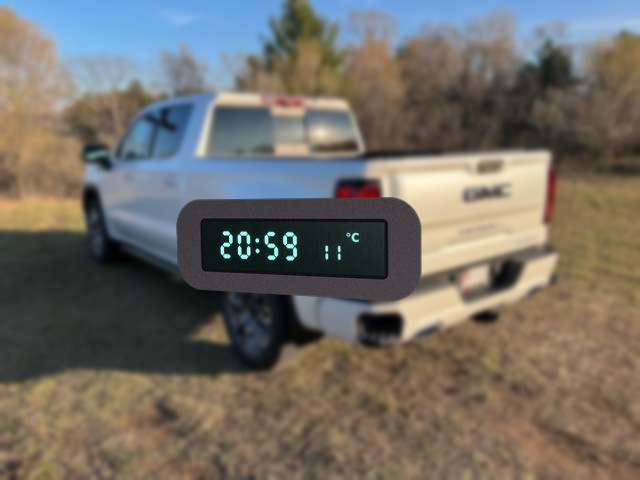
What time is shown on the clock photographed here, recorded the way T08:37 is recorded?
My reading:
T20:59
